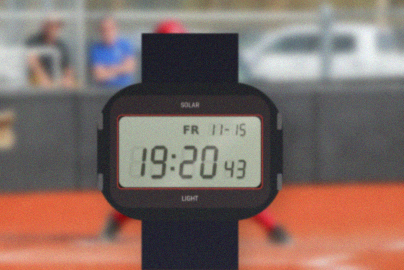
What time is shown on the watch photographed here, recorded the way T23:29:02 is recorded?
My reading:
T19:20:43
